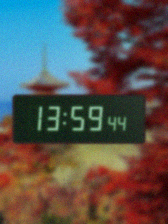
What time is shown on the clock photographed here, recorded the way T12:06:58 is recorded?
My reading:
T13:59:44
